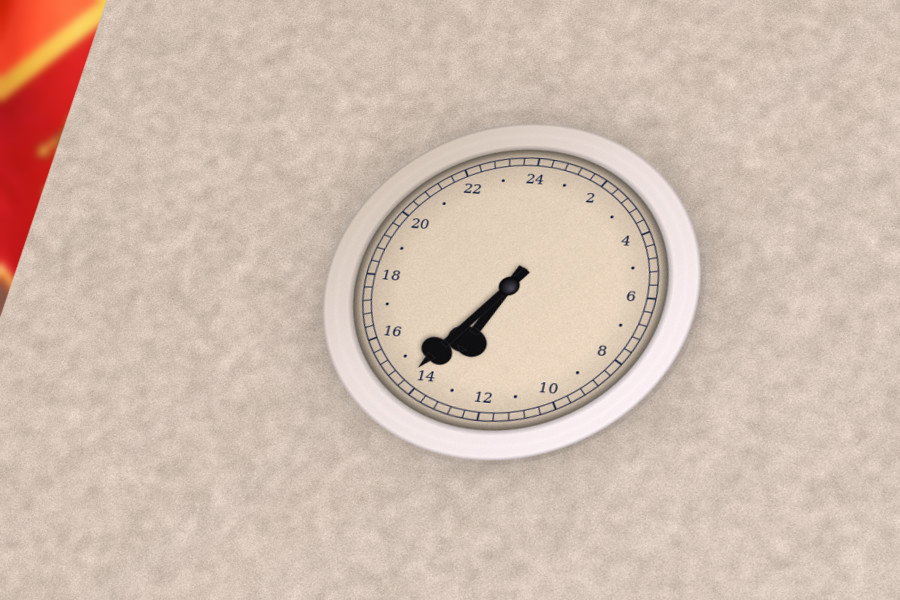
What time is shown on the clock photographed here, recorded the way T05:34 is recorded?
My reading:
T13:36
